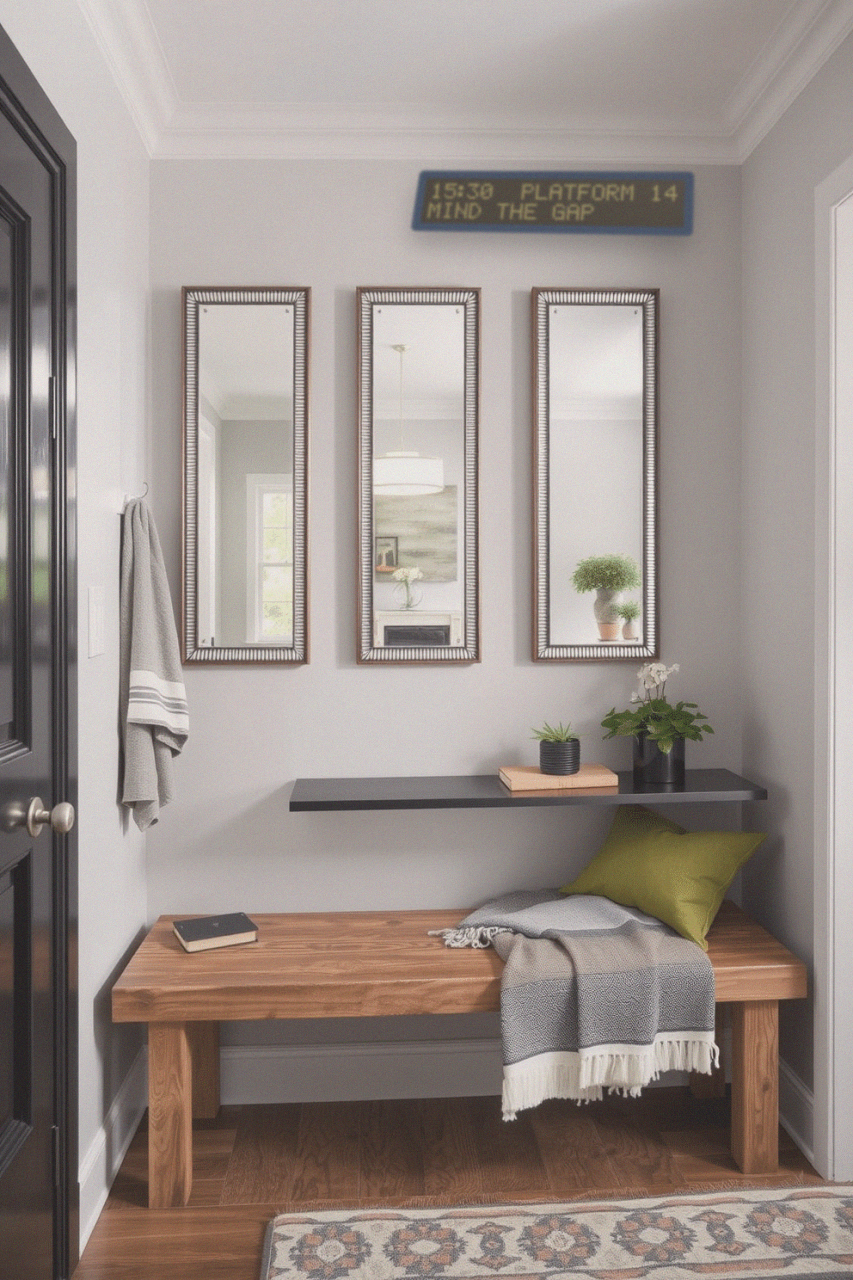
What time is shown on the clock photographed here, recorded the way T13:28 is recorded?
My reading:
T15:30
